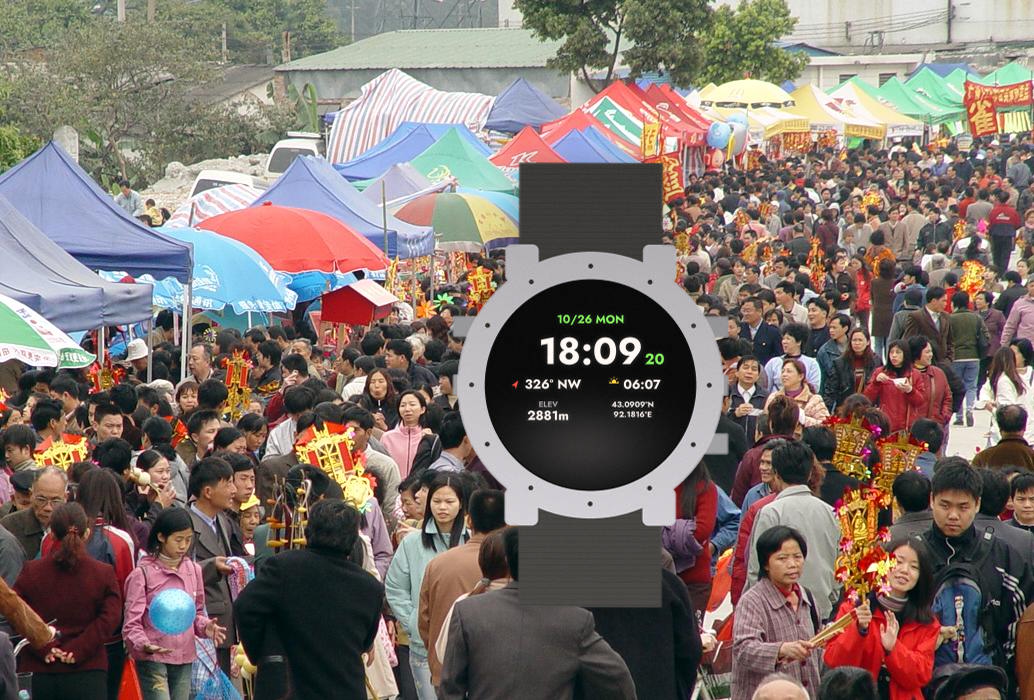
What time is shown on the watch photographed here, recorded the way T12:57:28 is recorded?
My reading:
T18:09:20
